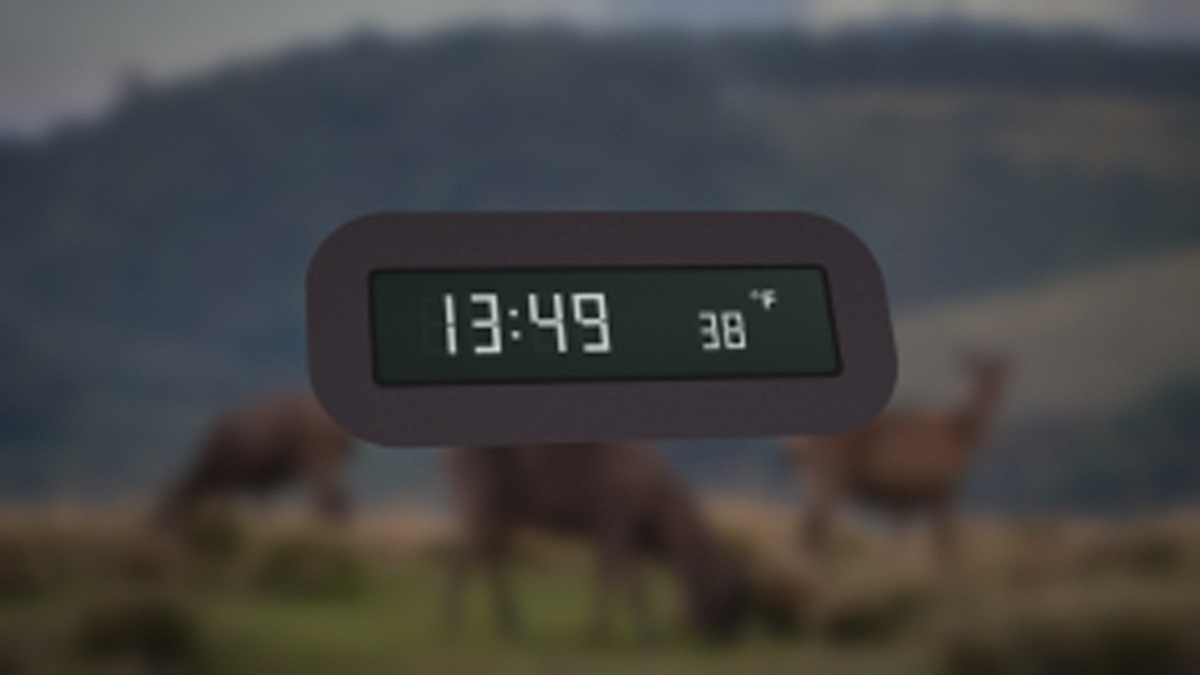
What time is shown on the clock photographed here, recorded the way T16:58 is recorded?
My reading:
T13:49
